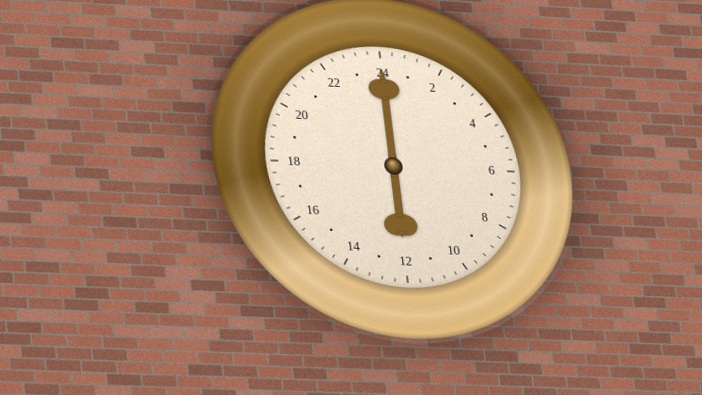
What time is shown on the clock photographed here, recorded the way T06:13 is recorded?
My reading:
T12:00
